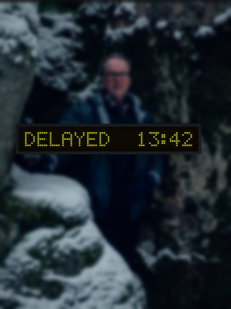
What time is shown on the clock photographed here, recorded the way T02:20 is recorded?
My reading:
T13:42
